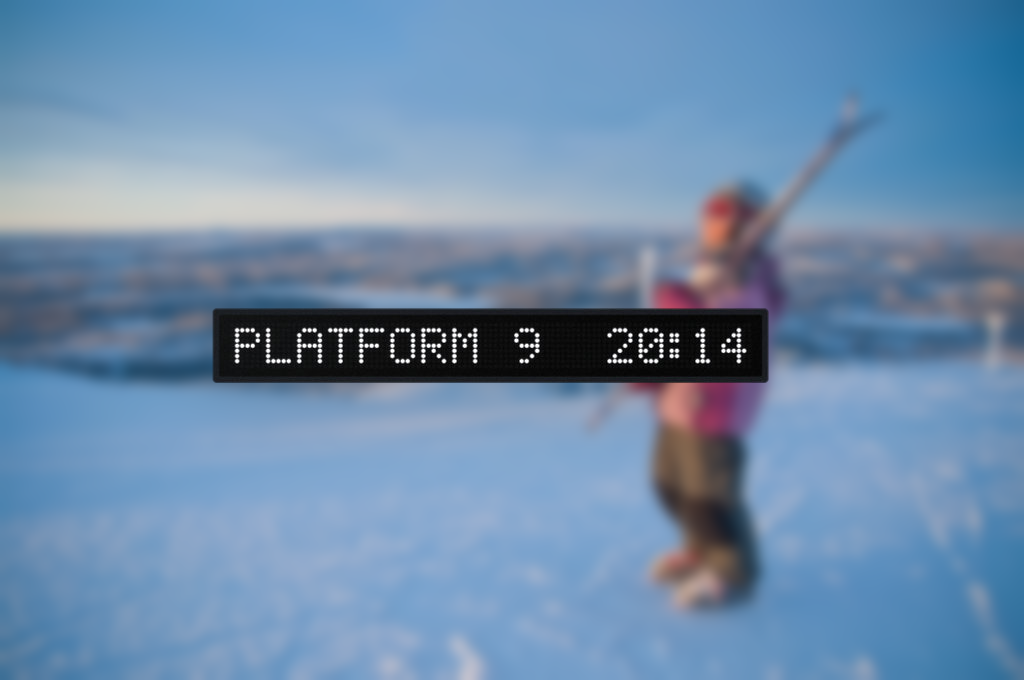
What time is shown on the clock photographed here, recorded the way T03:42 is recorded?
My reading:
T20:14
